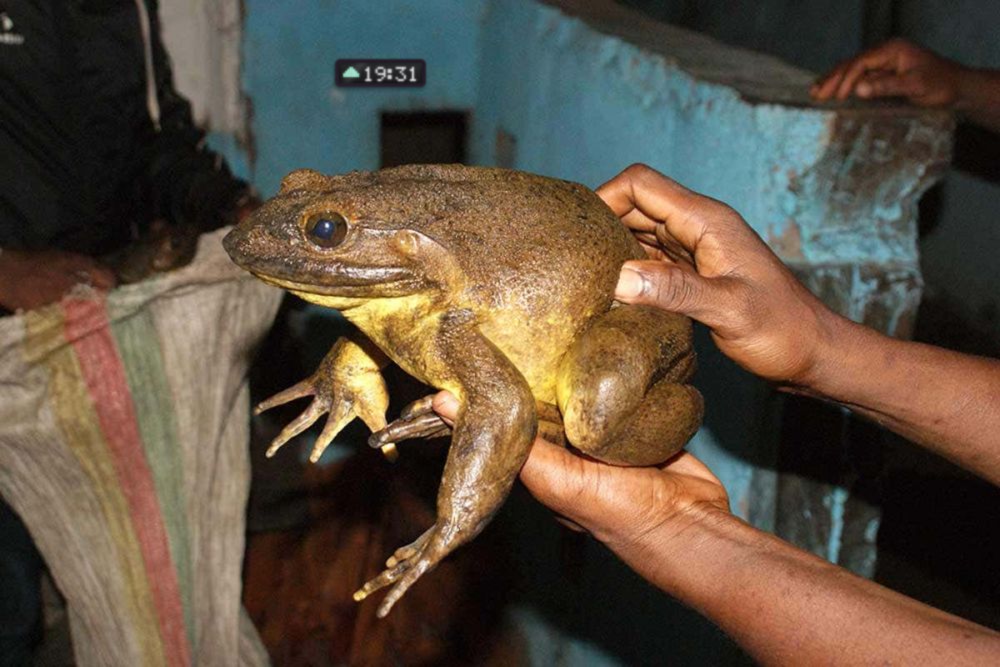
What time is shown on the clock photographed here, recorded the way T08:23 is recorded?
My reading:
T19:31
